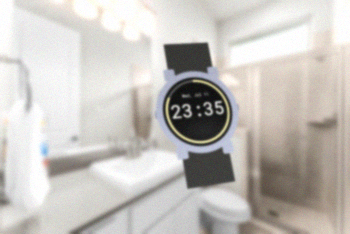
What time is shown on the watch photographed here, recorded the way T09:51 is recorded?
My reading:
T23:35
